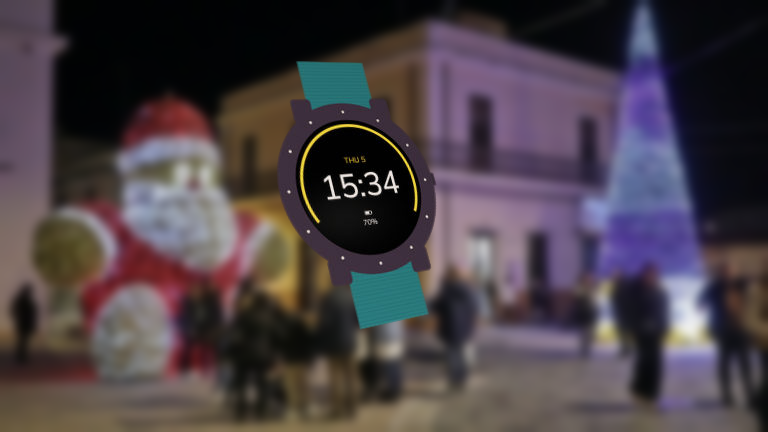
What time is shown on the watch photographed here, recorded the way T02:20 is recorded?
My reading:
T15:34
